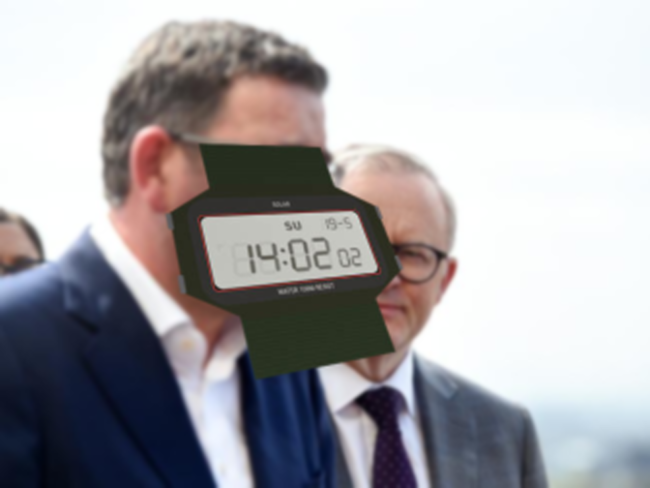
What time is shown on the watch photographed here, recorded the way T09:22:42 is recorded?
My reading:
T14:02:02
